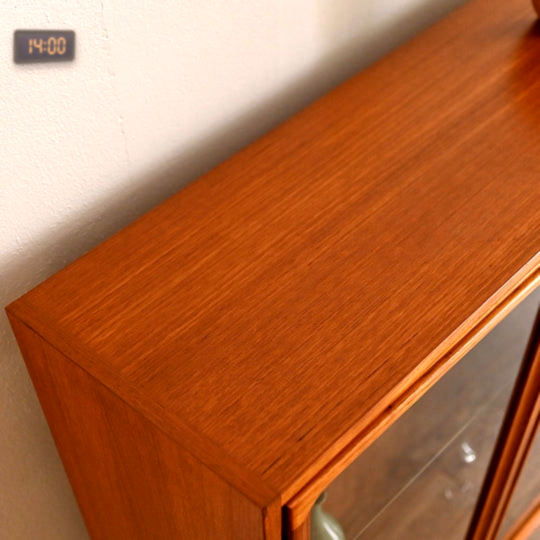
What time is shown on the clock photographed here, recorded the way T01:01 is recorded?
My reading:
T14:00
